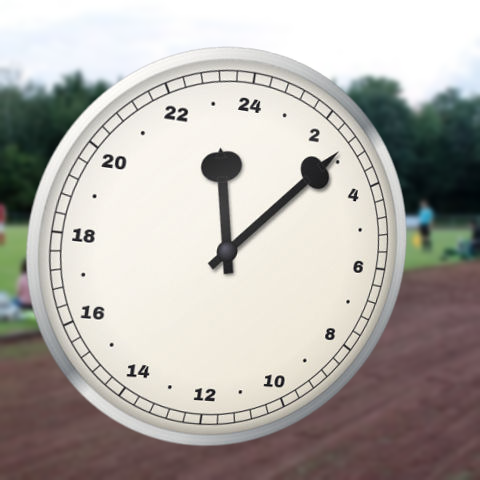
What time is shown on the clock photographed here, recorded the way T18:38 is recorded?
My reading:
T23:07
